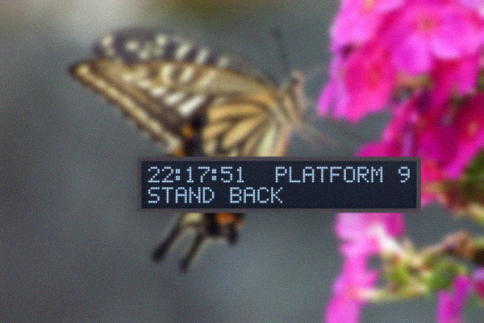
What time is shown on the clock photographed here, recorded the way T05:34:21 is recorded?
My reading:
T22:17:51
